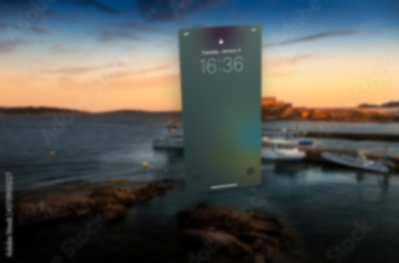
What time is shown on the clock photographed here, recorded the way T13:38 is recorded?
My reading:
T16:36
